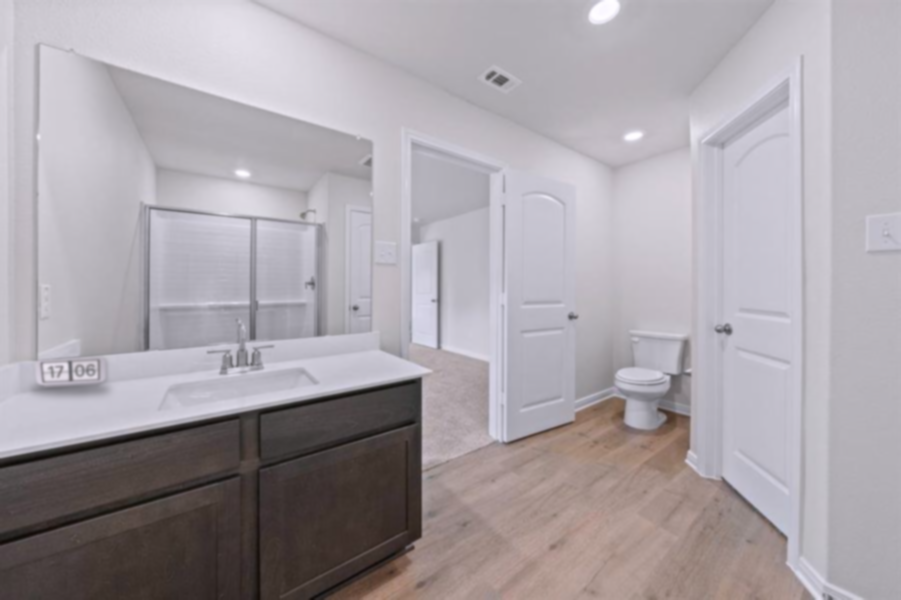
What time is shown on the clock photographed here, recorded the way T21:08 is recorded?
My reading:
T17:06
